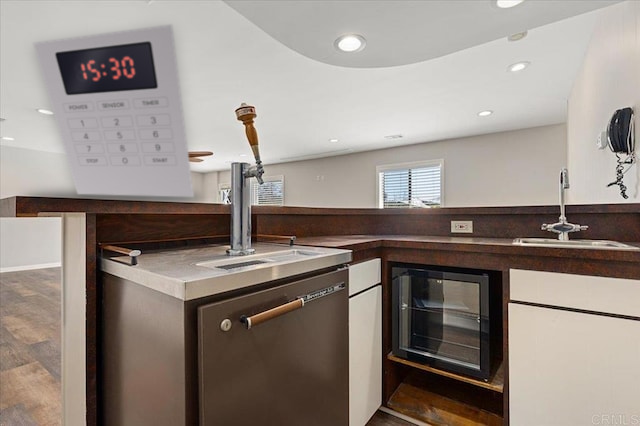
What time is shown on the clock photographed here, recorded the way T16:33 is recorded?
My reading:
T15:30
